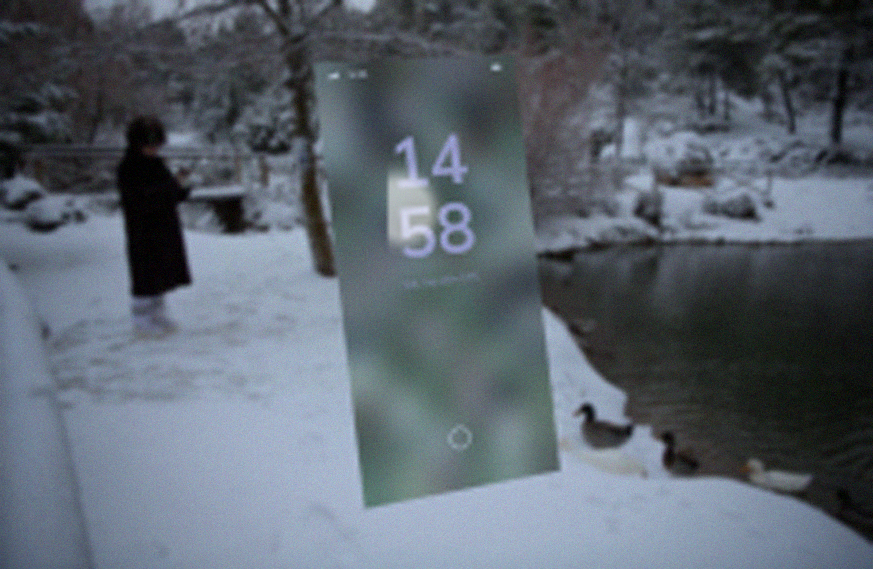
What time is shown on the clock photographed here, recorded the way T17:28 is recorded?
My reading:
T14:58
